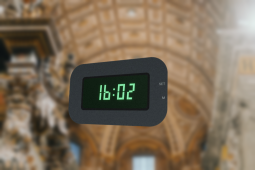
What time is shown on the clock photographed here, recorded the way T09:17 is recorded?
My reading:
T16:02
